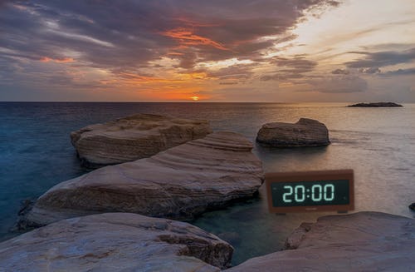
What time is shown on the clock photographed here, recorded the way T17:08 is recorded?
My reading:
T20:00
